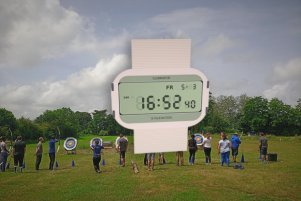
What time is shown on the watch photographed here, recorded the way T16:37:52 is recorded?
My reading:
T16:52:40
